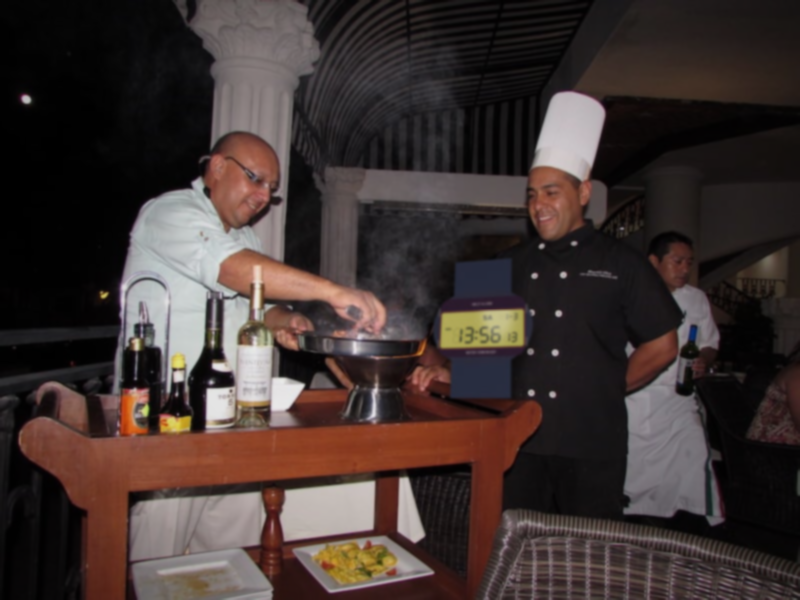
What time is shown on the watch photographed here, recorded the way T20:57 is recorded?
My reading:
T13:56
